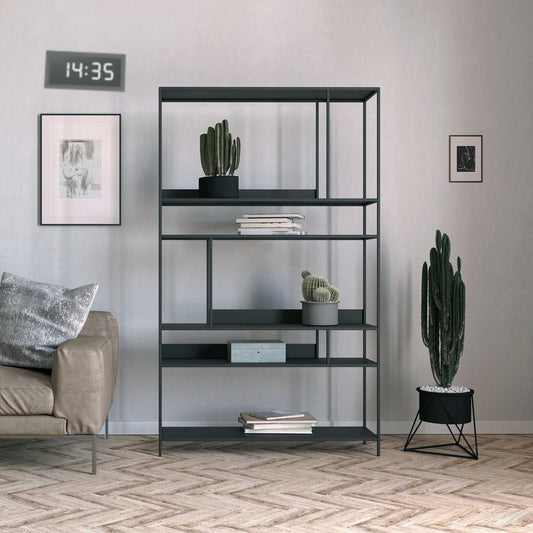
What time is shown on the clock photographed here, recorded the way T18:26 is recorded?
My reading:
T14:35
